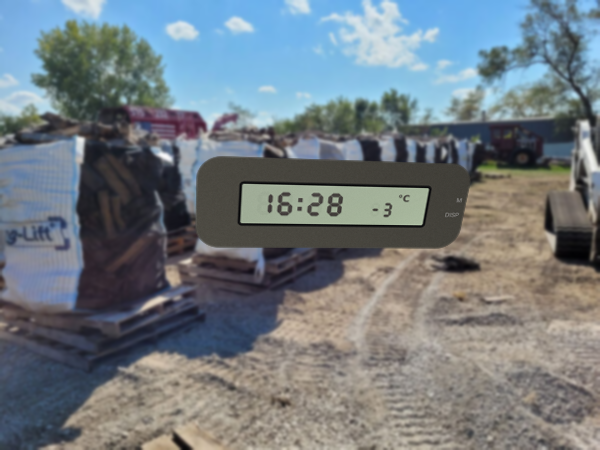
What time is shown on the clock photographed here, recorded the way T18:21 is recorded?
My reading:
T16:28
